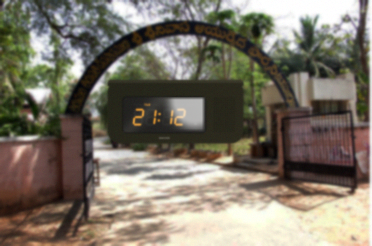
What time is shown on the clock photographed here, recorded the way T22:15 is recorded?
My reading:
T21:12
